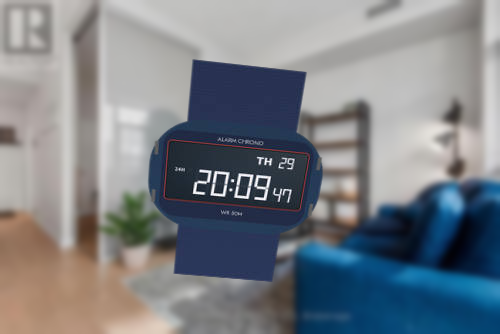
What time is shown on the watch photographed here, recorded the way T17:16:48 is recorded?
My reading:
T20:09:47
